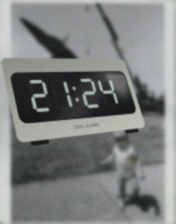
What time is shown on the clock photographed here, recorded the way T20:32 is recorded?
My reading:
T21:24
